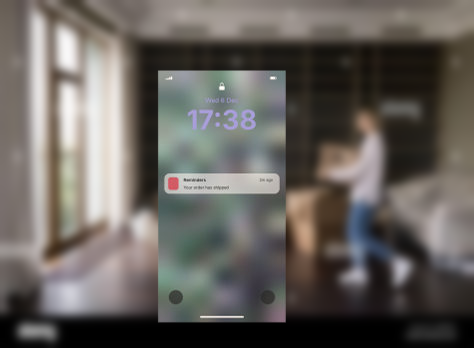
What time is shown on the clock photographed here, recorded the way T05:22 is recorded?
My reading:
T17:38
